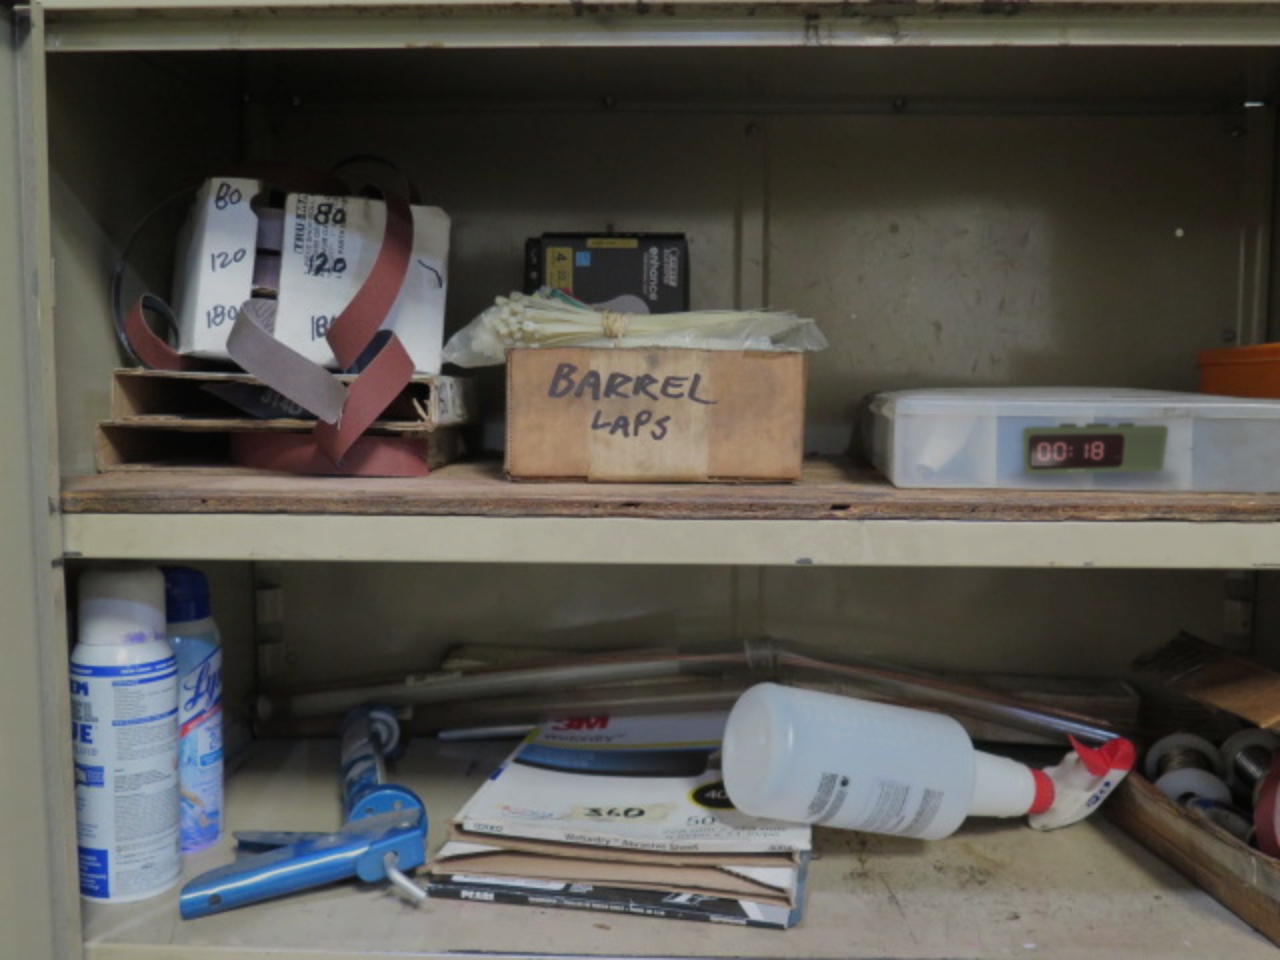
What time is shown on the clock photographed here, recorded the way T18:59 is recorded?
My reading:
T00:18
